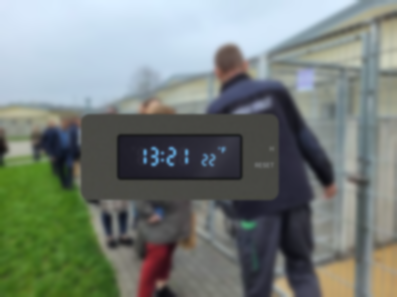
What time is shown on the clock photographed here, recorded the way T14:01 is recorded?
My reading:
T13:21
